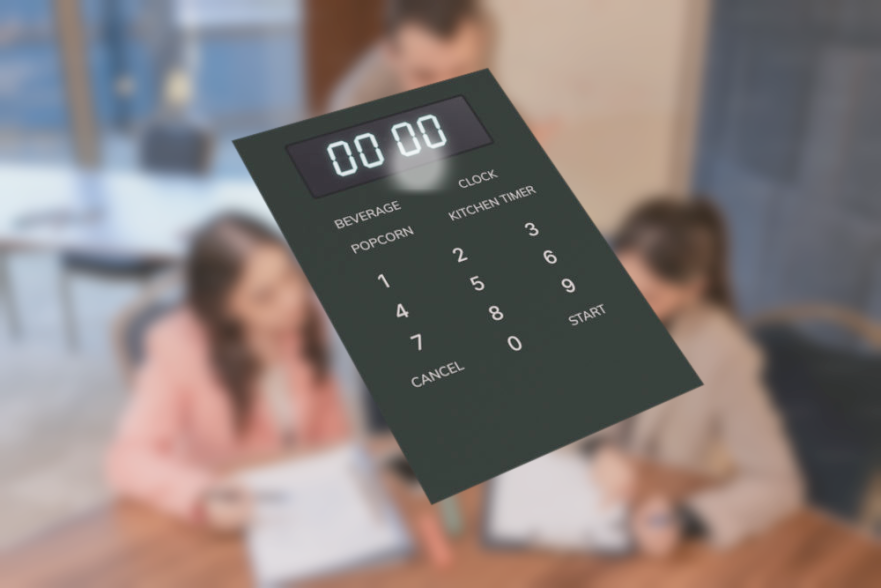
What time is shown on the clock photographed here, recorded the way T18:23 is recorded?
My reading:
T00:00
